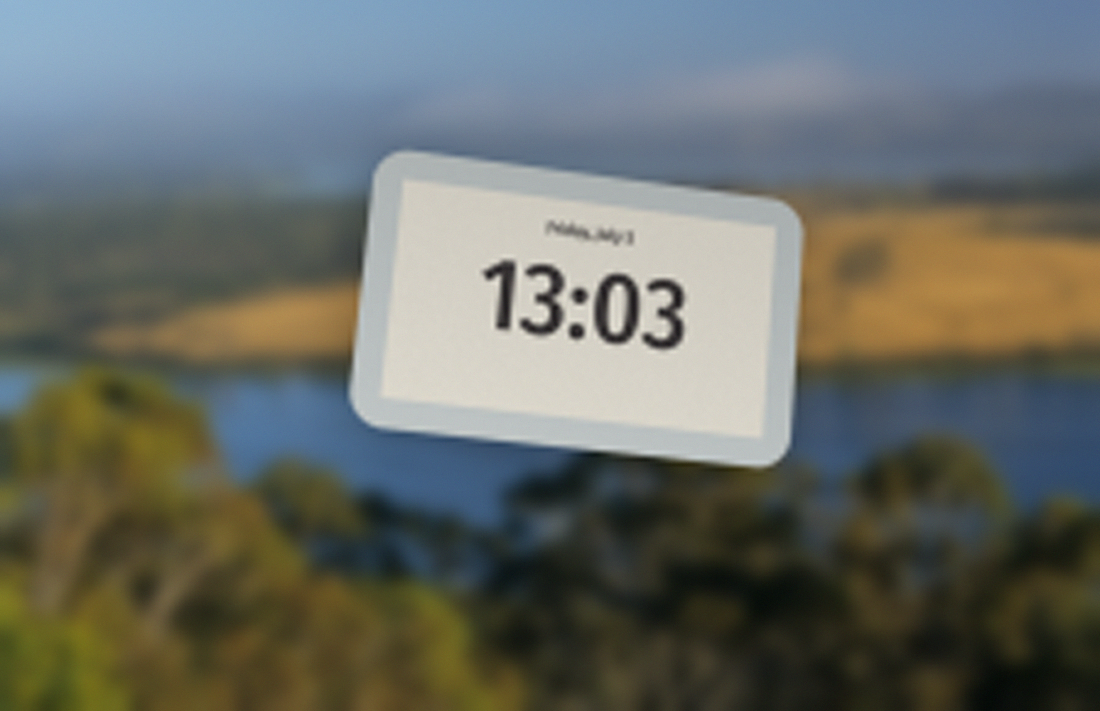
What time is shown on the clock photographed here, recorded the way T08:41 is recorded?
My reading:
T13:03
